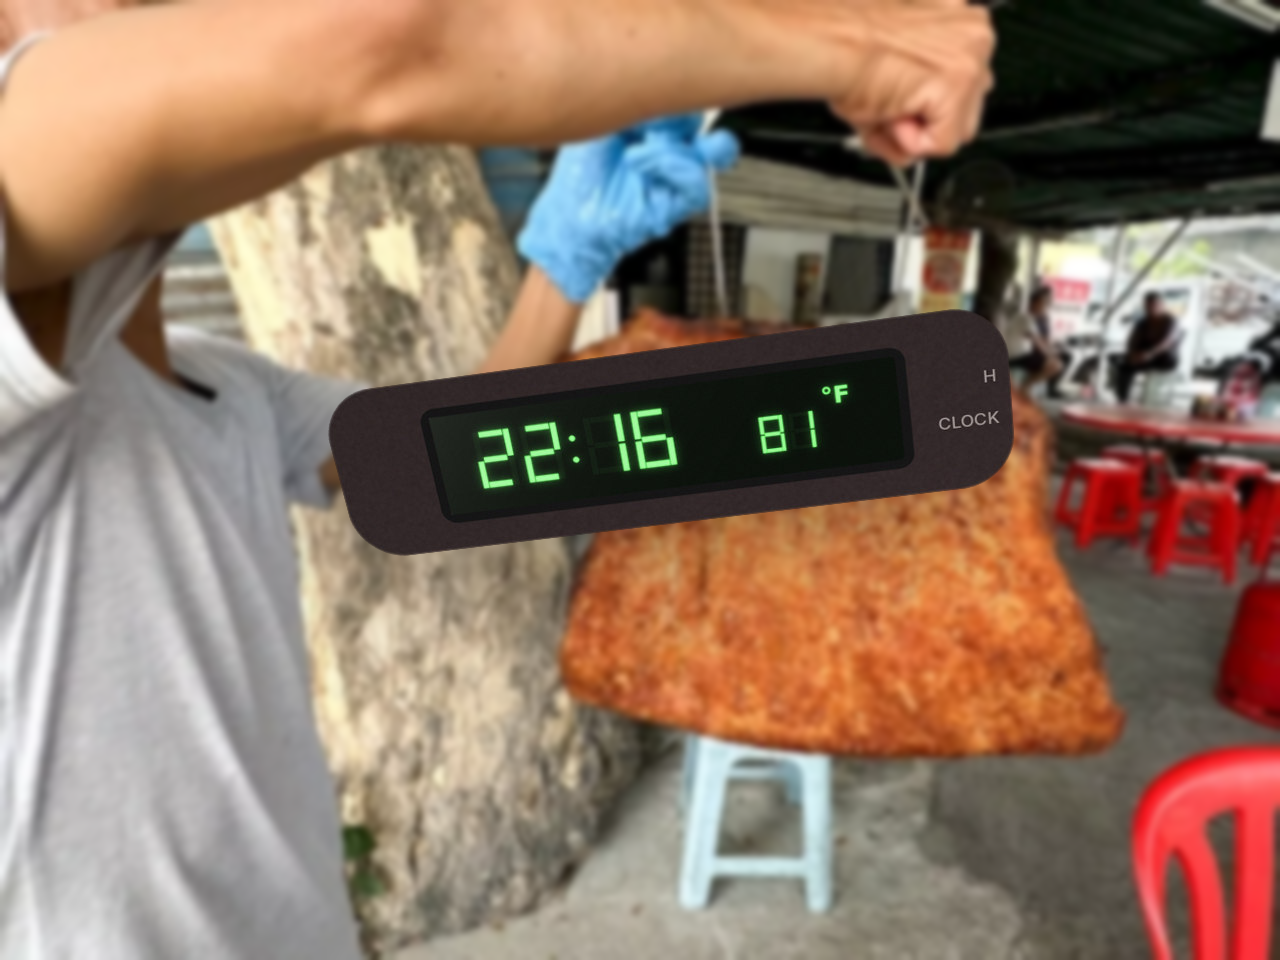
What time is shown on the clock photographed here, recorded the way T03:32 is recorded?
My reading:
T22:16
